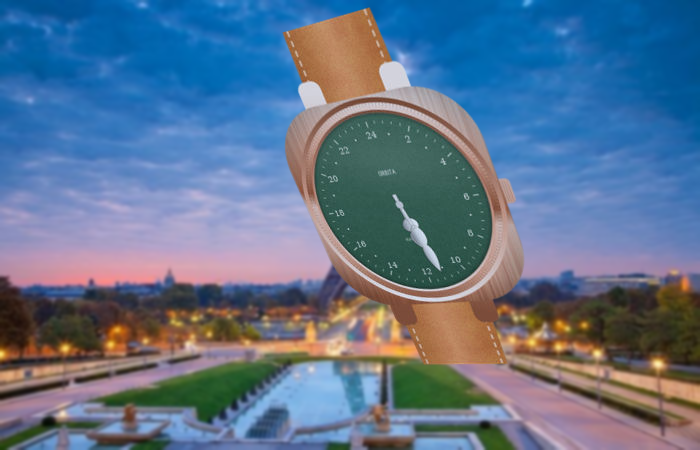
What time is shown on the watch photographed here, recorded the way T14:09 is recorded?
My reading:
T11:28
